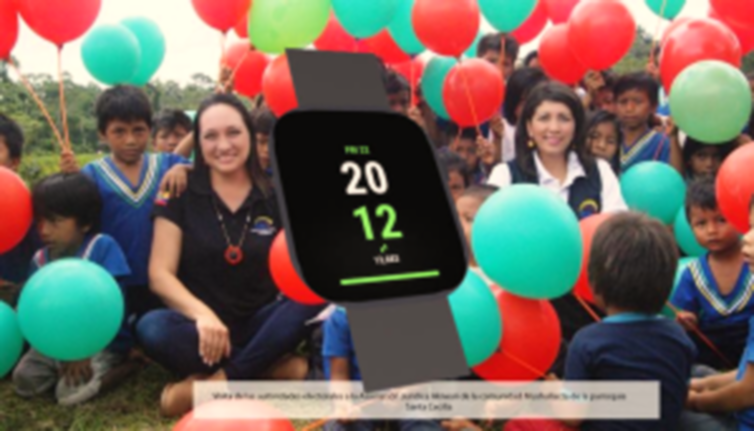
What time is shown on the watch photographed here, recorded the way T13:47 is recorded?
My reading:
T20:12
